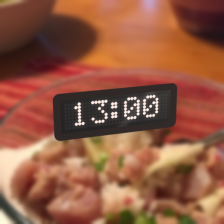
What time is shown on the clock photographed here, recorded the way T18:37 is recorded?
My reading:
T13:00
